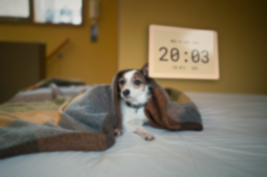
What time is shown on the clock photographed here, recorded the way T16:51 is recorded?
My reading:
T20:03
